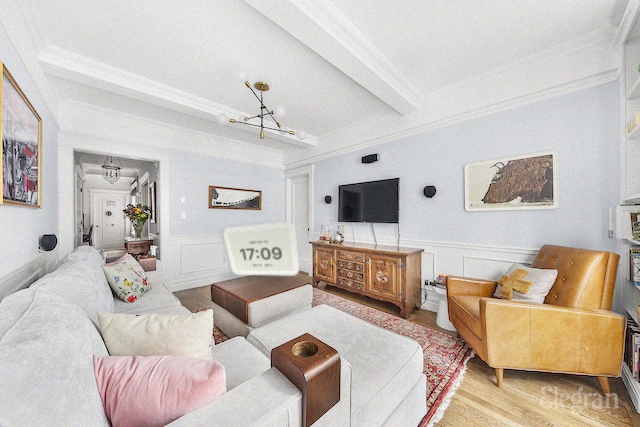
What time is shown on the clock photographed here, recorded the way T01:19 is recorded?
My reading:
T17:09
